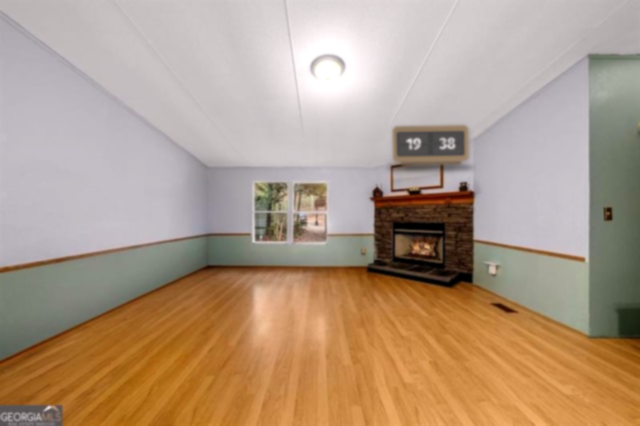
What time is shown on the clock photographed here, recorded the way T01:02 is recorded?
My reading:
T19:38
